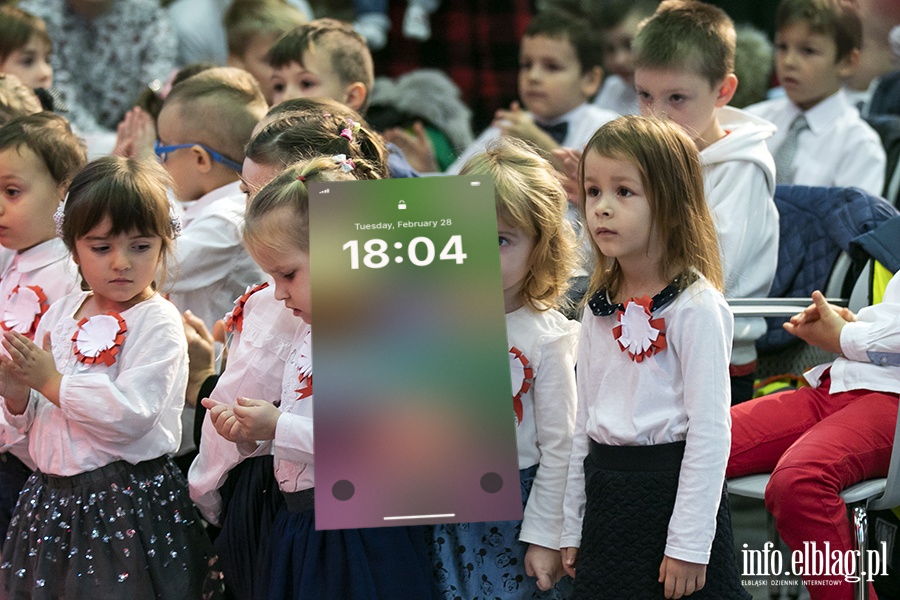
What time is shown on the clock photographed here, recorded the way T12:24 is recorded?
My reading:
T18:04
